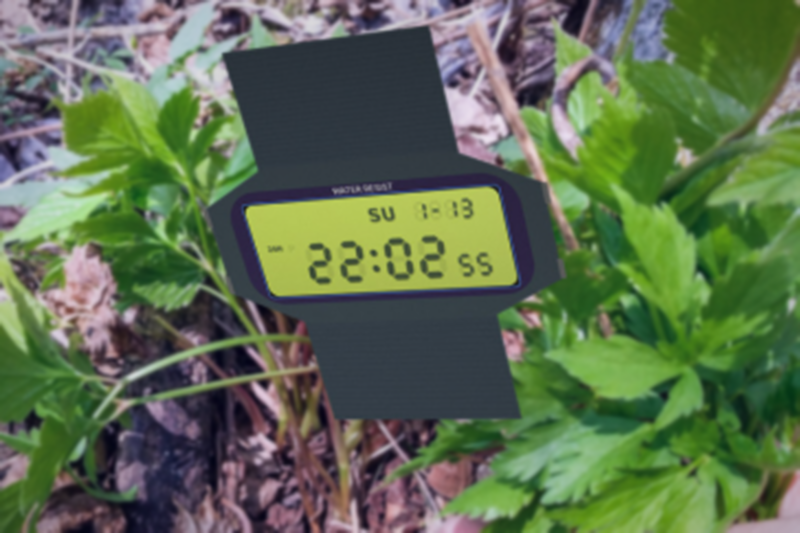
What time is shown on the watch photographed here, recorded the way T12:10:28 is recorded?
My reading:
T22:02:55
